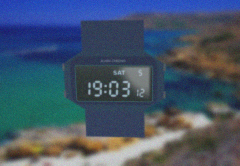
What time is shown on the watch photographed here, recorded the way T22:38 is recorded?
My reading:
T19:03
